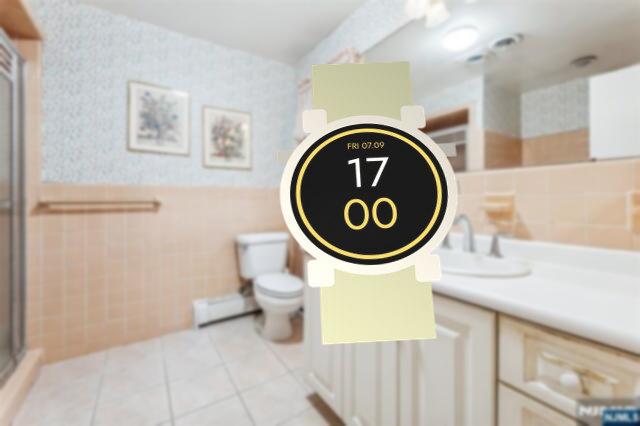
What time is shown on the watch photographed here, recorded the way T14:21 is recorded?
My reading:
T17:00
